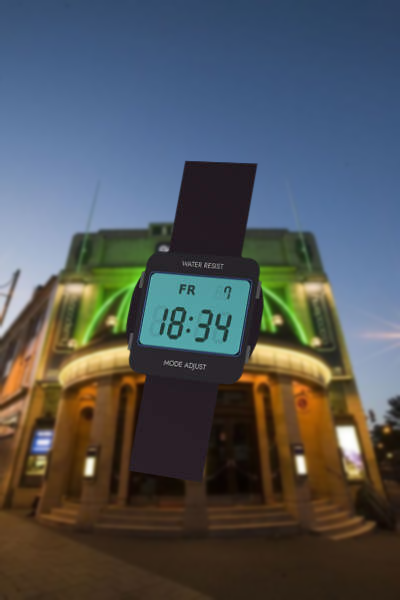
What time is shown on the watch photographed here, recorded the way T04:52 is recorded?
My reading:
T18:34
